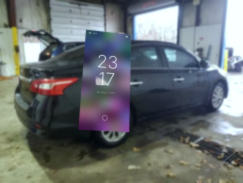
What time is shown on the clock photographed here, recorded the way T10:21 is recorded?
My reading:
T23:17
